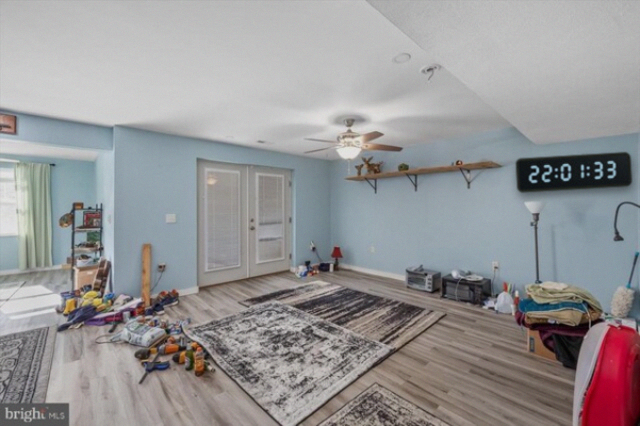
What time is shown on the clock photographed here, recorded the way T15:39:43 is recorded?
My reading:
T22:01:33
